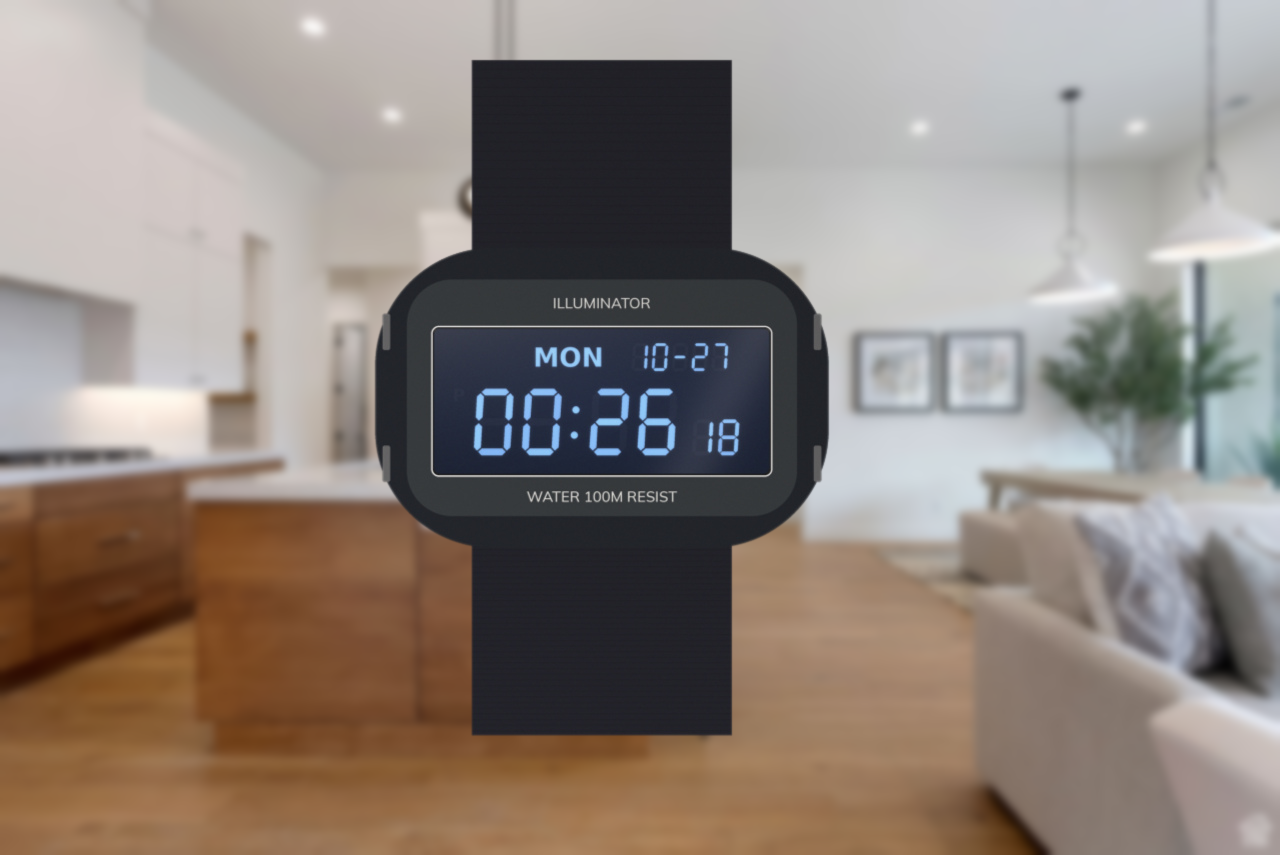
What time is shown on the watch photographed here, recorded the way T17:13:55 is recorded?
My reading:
T00:26:18
